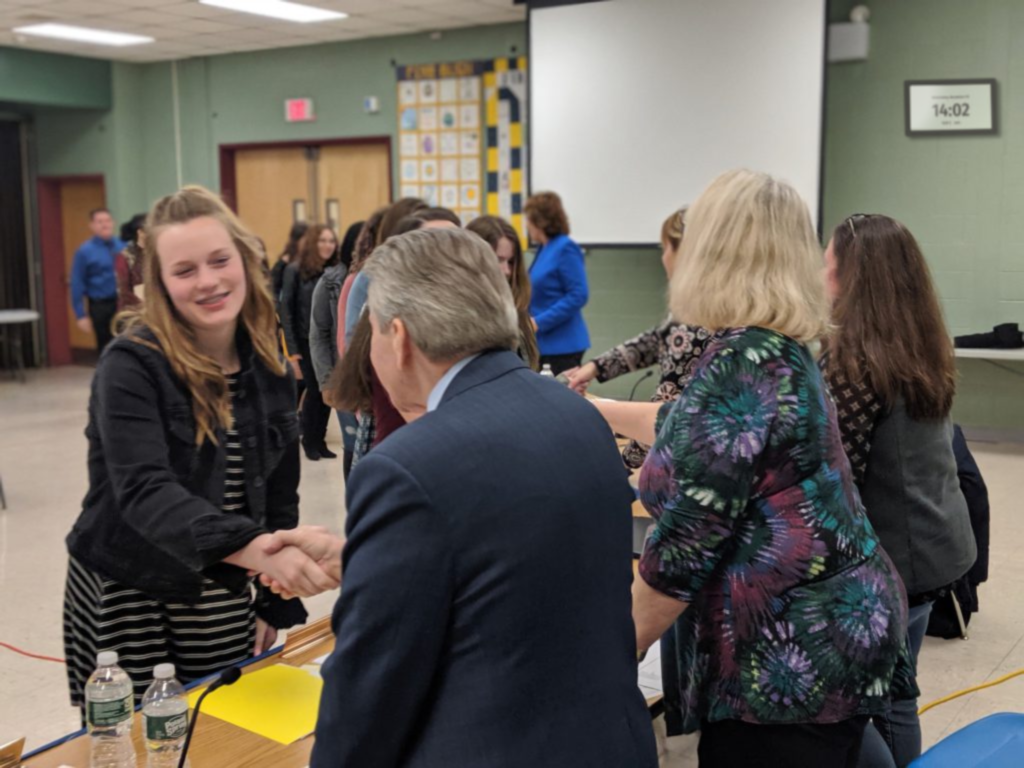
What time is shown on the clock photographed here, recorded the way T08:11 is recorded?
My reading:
T14:02
